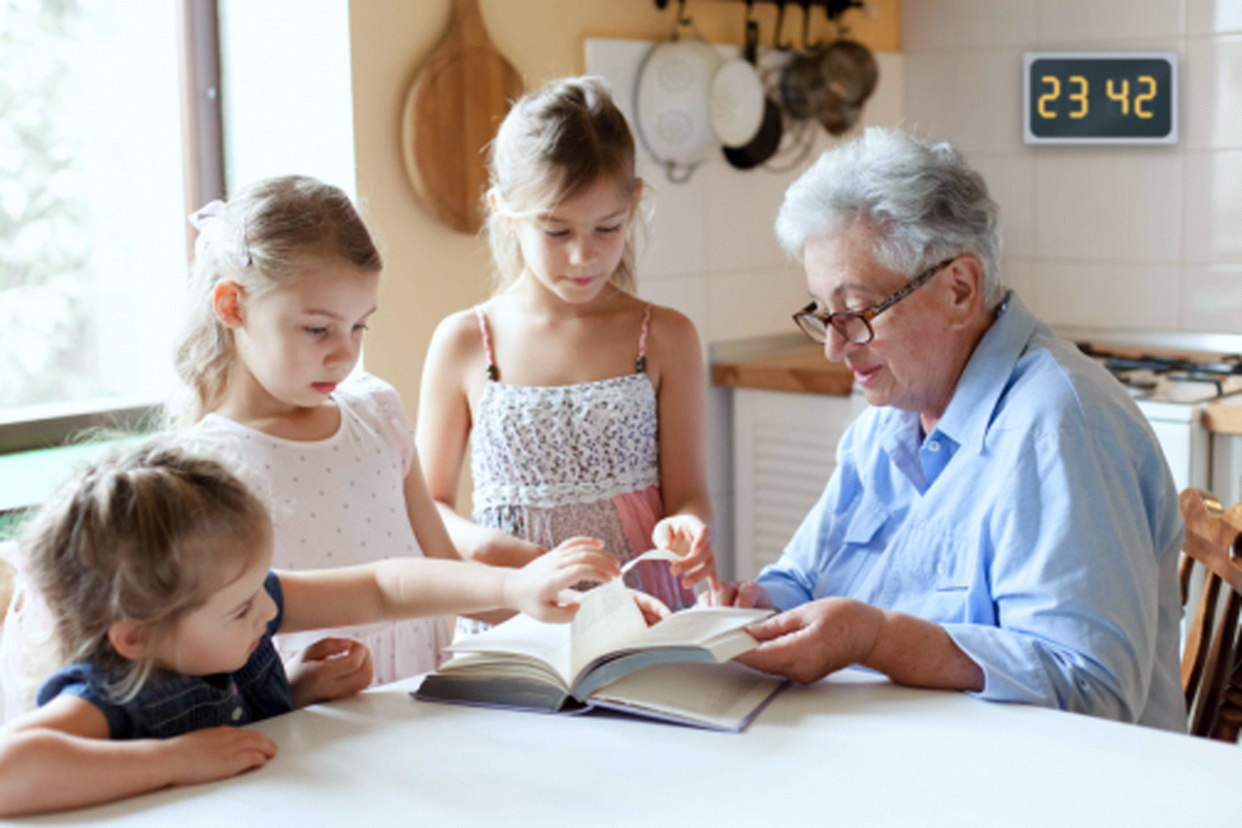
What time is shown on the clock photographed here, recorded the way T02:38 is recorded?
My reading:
T23:42
